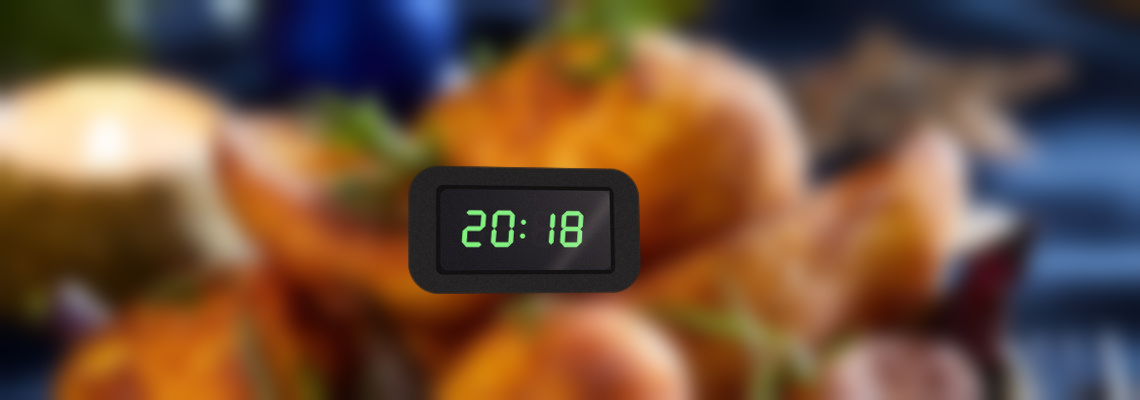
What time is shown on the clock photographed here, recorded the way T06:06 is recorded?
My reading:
T20:18
